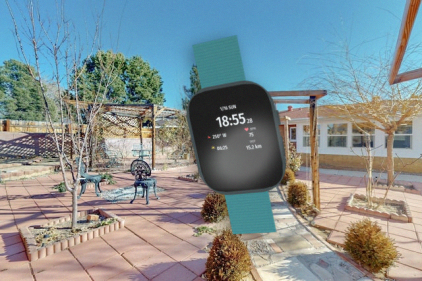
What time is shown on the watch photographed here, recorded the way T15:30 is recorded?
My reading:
T18:55
